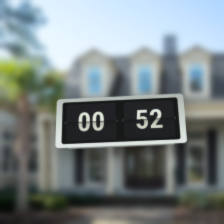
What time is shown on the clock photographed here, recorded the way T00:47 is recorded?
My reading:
T00:52
